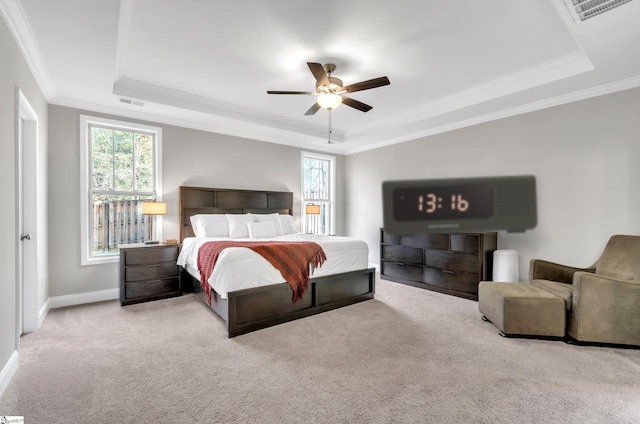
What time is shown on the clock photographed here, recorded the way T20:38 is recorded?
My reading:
T13:16
